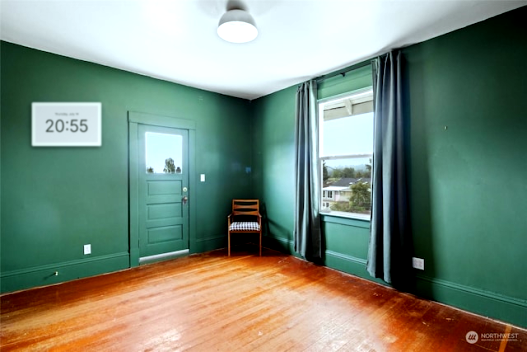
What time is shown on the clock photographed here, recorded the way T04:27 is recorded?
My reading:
T20:55
